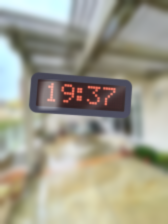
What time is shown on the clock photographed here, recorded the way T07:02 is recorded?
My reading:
T19:37
